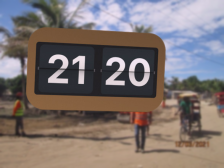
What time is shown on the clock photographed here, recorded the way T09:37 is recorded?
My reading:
T21:20
